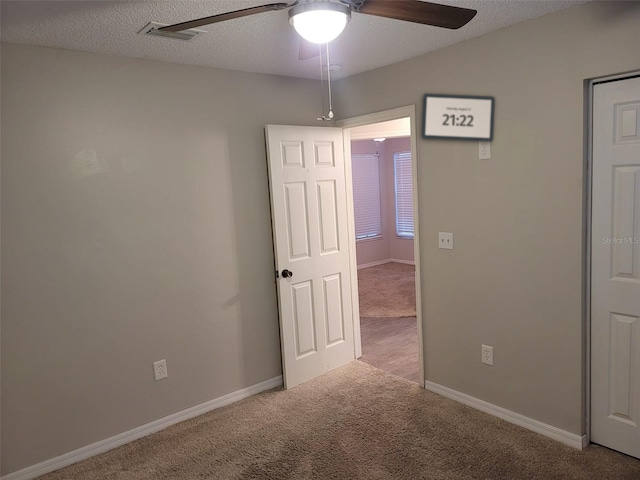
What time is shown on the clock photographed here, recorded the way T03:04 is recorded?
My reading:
T21:22
